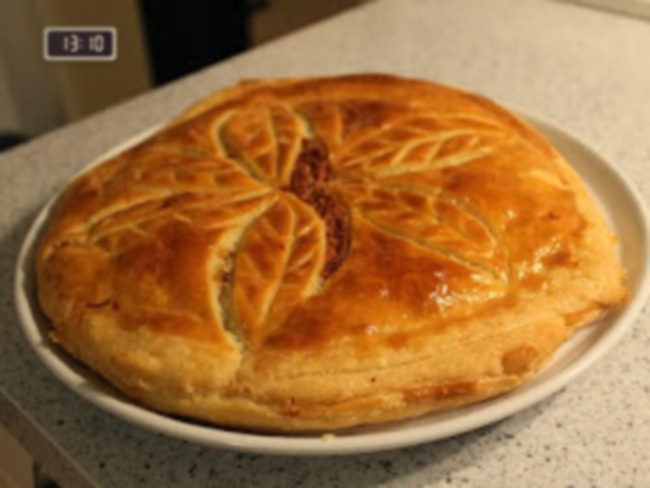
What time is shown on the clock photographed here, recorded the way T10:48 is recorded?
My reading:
T13:10
